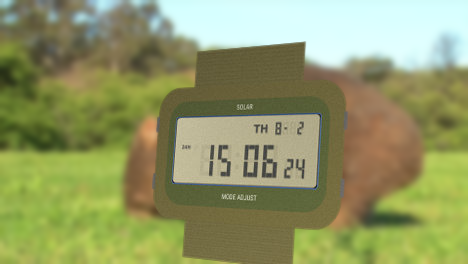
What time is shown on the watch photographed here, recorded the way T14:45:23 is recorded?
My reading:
T15:06:24
